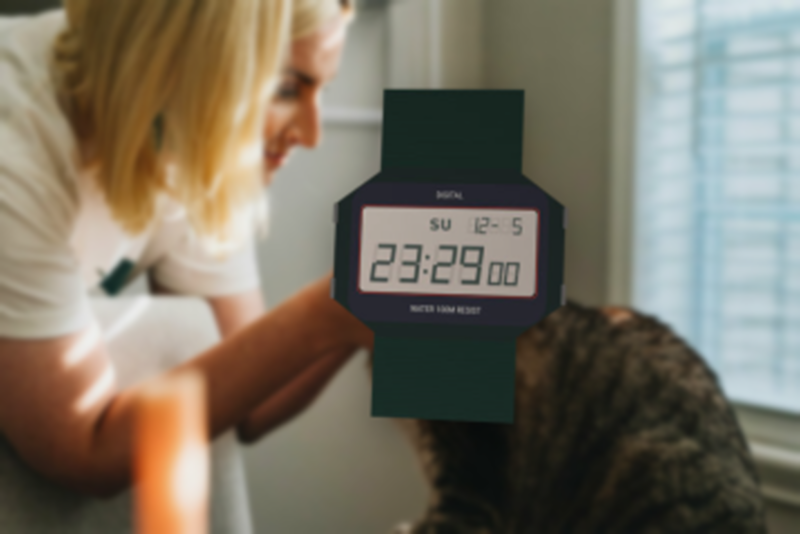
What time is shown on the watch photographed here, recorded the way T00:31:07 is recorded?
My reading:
T23:29:00
